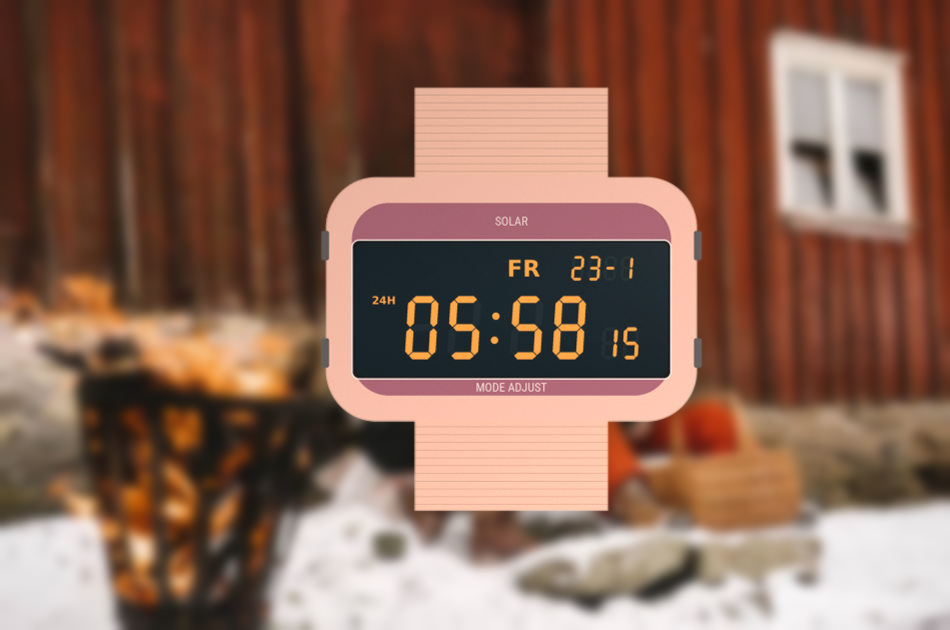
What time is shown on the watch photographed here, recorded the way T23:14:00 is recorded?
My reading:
T05:58:15
